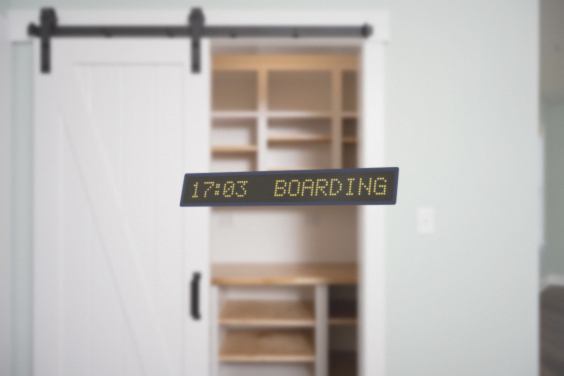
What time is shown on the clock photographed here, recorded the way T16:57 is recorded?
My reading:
T17:03
